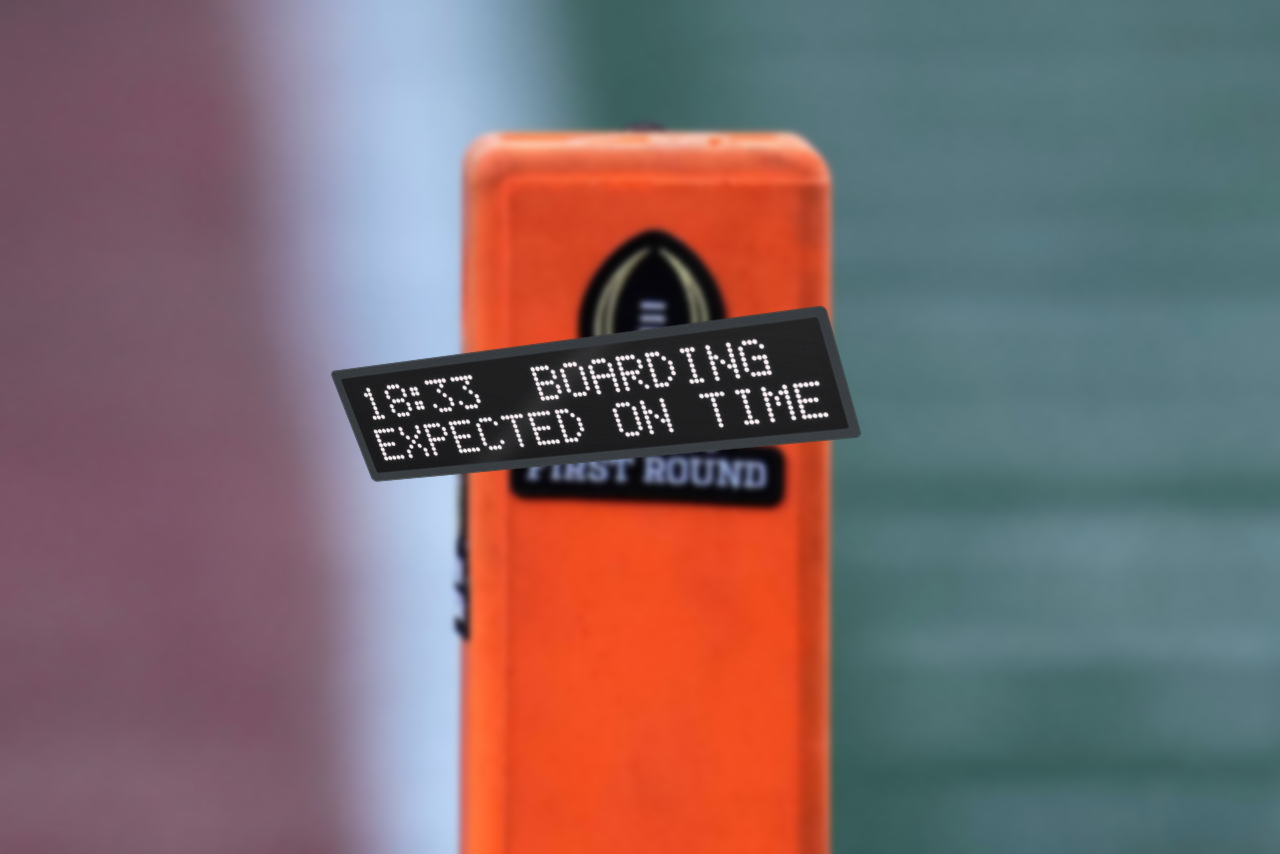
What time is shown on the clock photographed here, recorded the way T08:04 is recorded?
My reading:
T18:33
